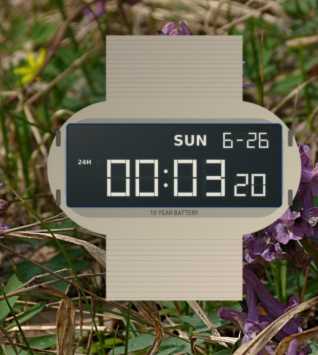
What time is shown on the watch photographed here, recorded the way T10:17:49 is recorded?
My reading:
T00:03:20
